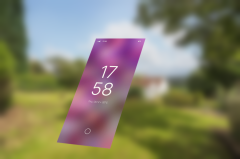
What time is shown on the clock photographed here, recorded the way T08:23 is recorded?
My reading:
T17:58
